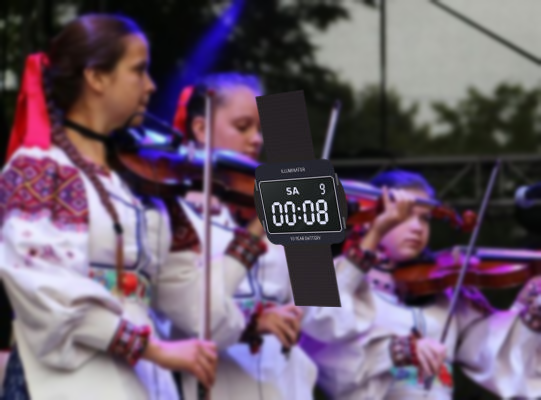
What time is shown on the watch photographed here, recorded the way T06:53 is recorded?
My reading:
T00:08
